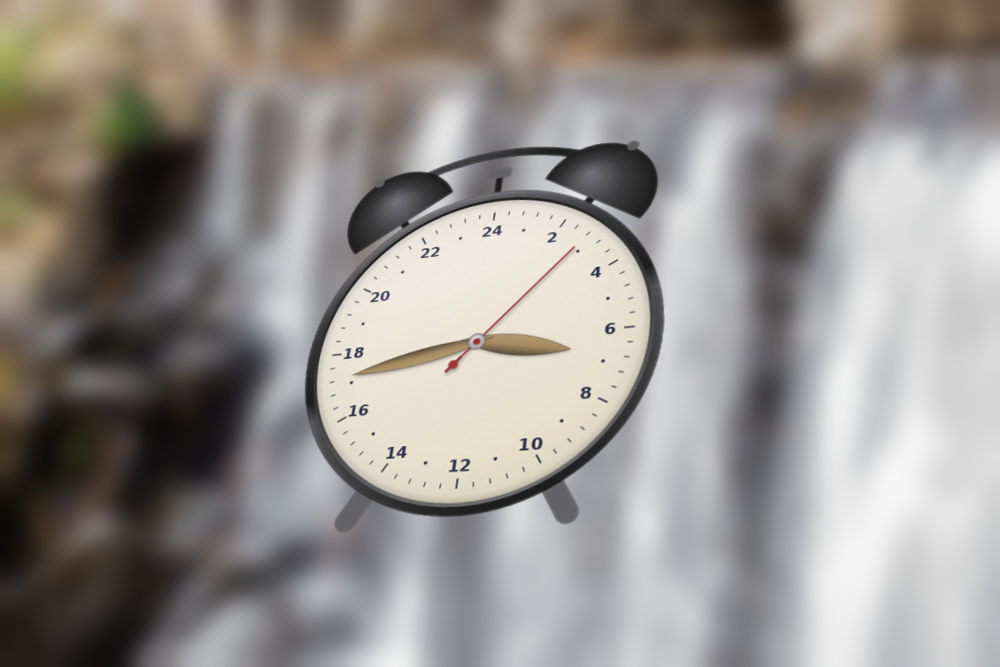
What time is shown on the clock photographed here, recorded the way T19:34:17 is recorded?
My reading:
T06:43:07
